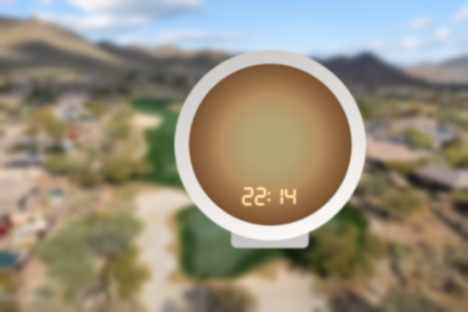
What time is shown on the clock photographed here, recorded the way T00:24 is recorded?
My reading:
T22:14
